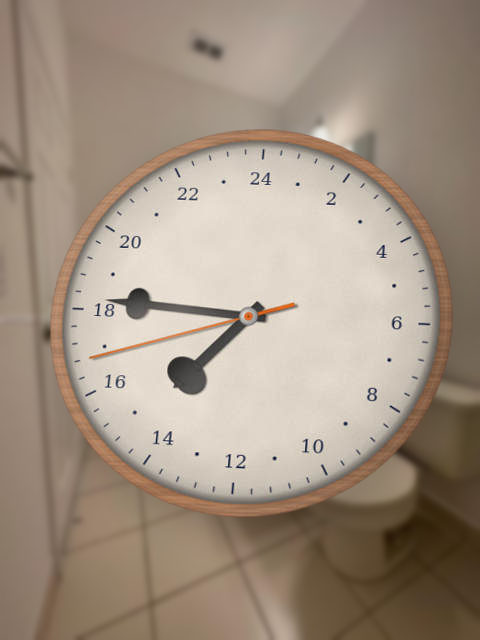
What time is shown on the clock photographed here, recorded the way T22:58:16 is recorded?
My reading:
T14:45:42
